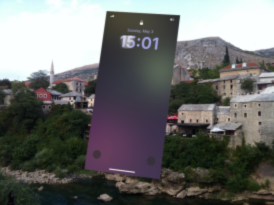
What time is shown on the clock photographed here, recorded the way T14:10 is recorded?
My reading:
T15:01
